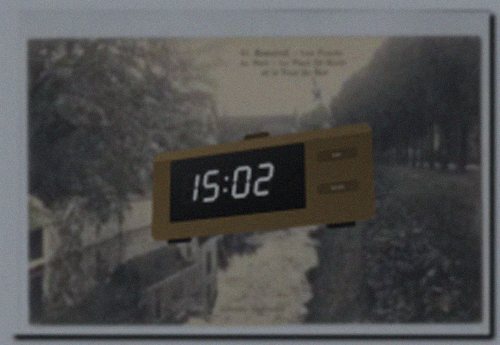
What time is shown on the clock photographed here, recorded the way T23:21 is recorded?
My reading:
T15:02
